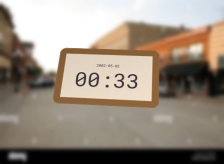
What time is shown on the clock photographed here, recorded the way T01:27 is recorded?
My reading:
T00:33
